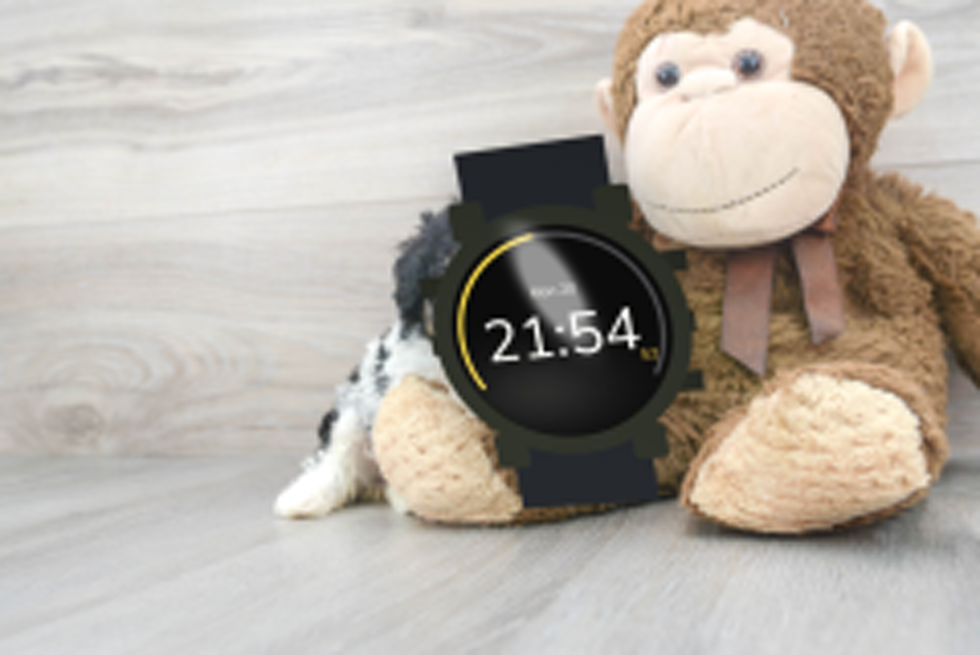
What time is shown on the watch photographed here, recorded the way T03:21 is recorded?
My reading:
T21:54
